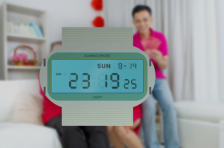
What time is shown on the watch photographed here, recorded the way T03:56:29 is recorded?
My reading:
T23:19:25
